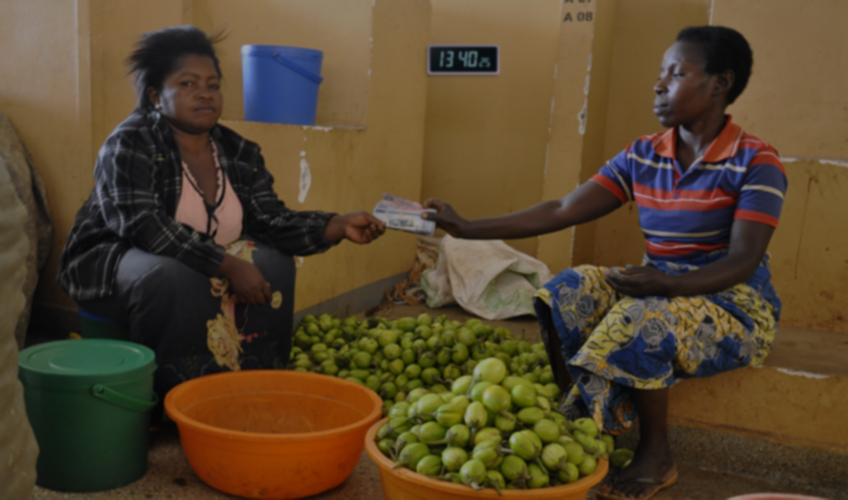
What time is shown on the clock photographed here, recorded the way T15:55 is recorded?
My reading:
T13:40
